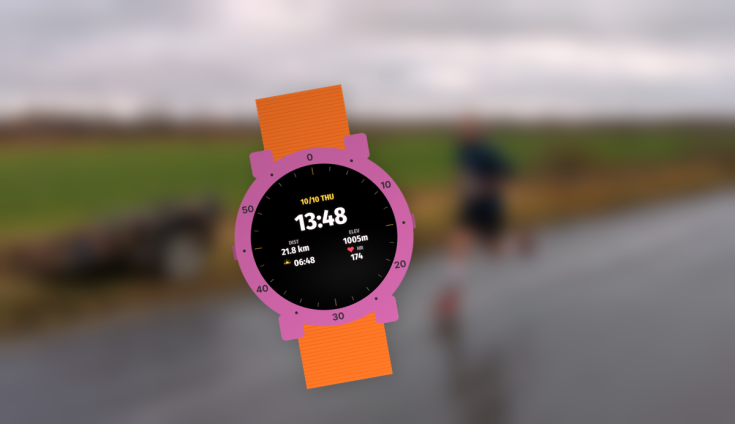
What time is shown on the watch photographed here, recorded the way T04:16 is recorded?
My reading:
T13:48
